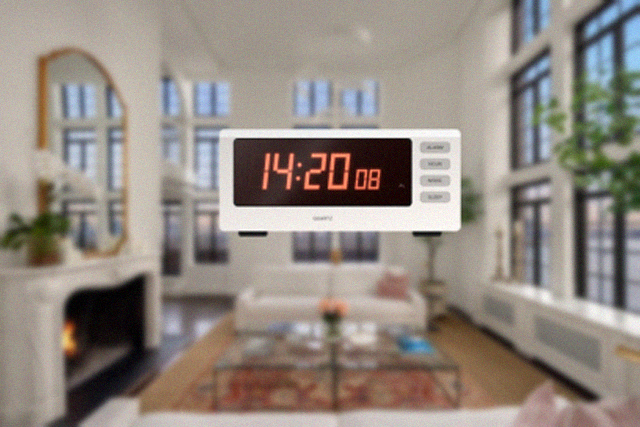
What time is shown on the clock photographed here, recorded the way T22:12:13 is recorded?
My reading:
T14:20:08
